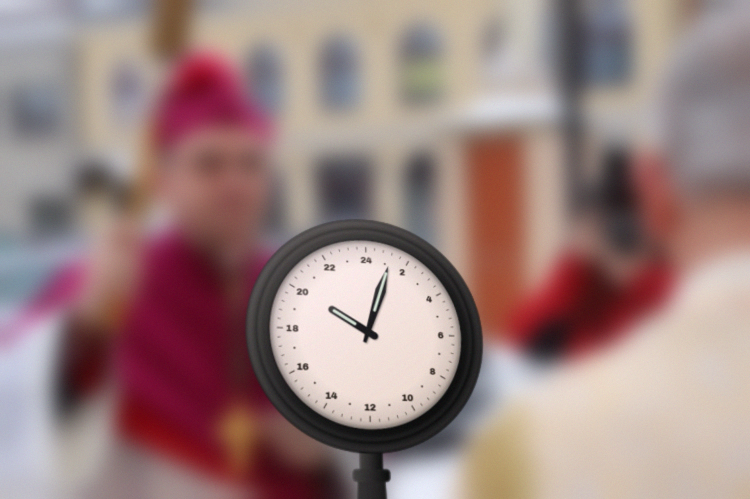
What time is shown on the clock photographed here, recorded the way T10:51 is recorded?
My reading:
T20:03
